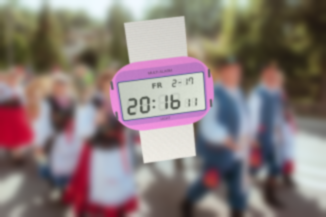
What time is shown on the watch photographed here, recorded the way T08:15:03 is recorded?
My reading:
T20:16:11
